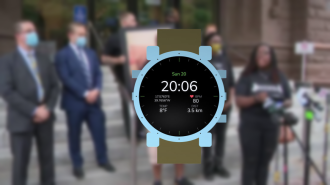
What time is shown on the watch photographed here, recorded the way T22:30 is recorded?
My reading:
T20:06
